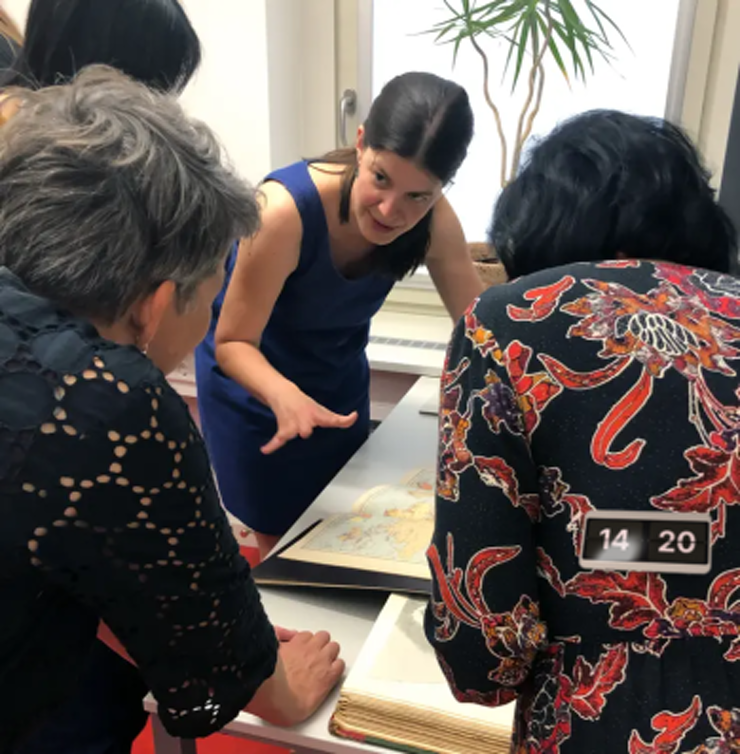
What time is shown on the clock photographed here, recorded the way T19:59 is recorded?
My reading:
T14:20
